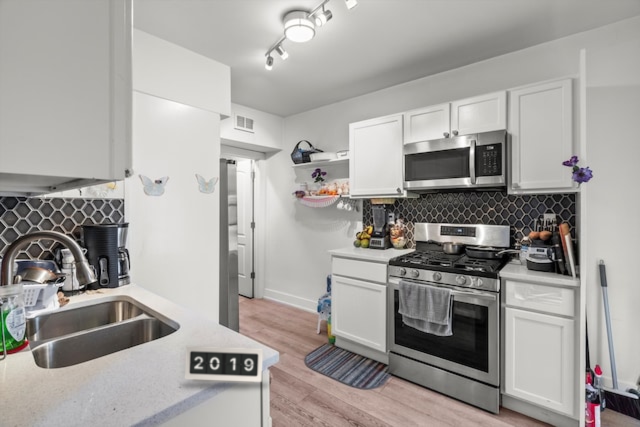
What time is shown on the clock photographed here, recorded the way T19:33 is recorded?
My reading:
T20:19
